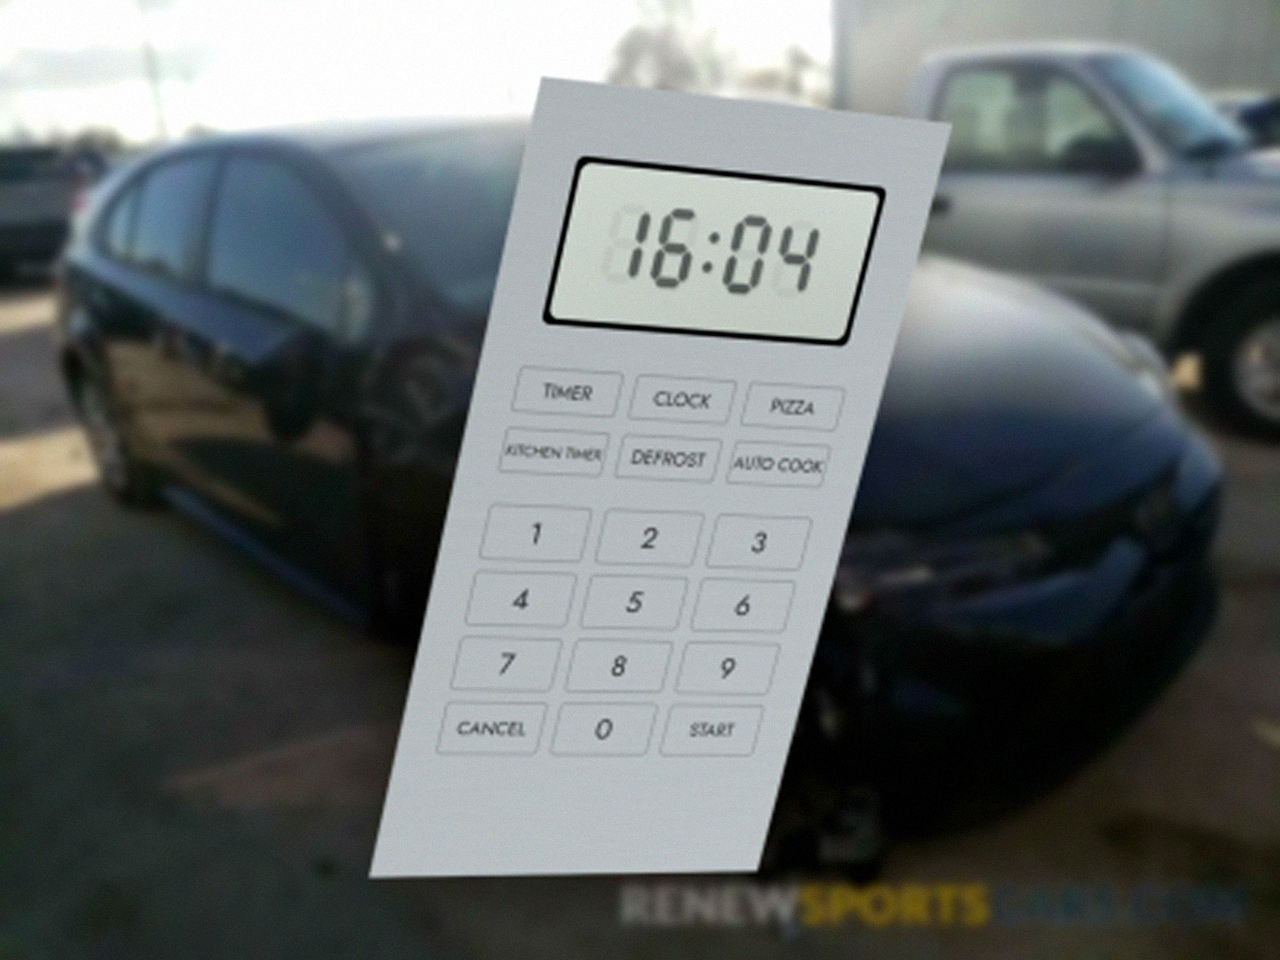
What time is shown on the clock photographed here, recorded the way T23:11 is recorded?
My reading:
T16:04
